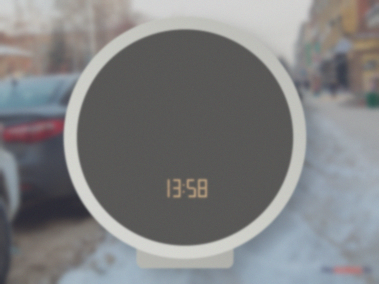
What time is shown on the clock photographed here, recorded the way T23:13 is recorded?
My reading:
T13:58
